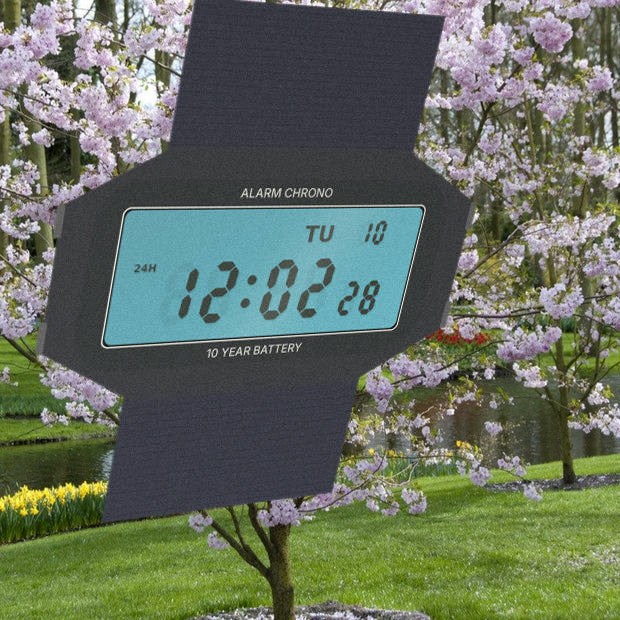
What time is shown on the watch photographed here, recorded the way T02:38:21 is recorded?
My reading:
T12:02:28
